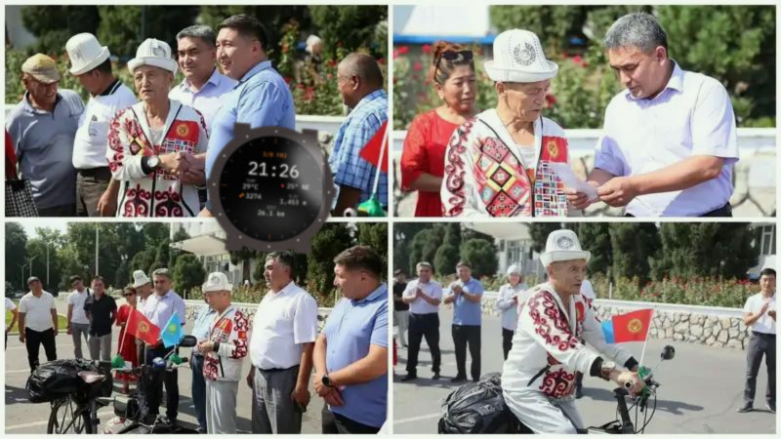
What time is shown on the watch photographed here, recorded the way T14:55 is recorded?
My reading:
T21:26
